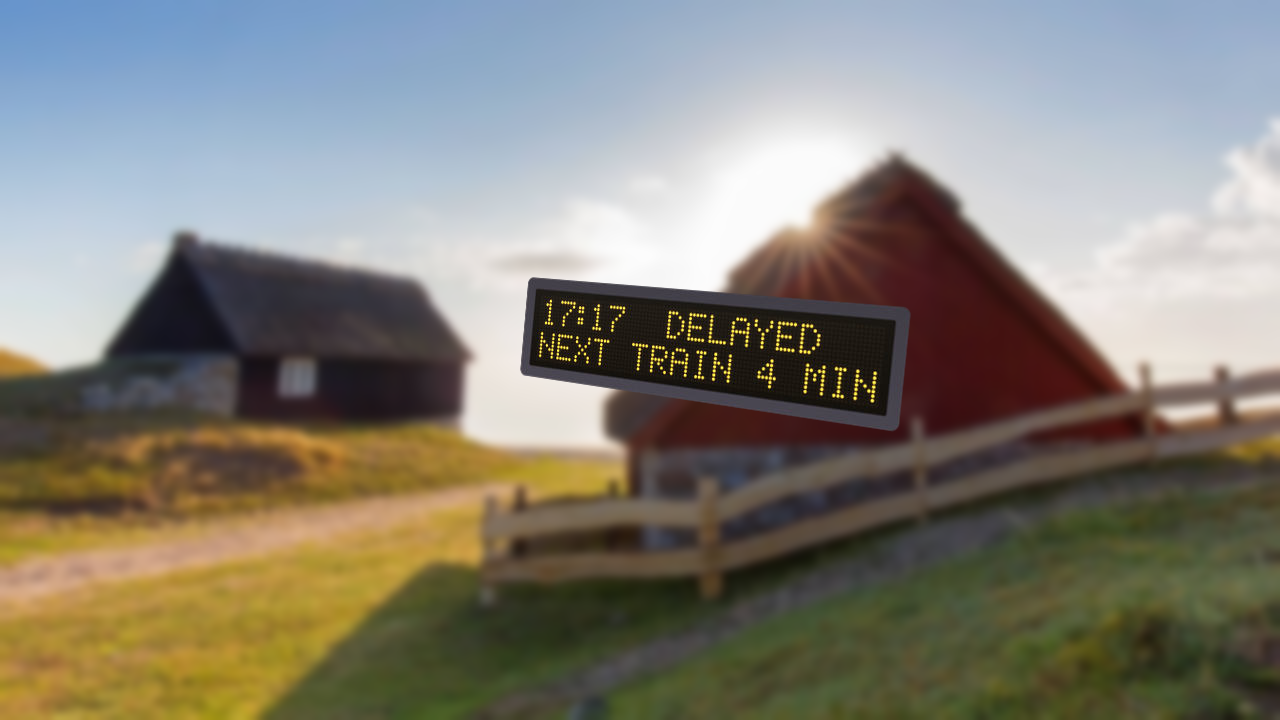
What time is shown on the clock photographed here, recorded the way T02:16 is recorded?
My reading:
T17:17
